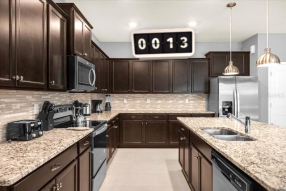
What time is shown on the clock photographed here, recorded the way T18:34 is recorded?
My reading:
T00:13
